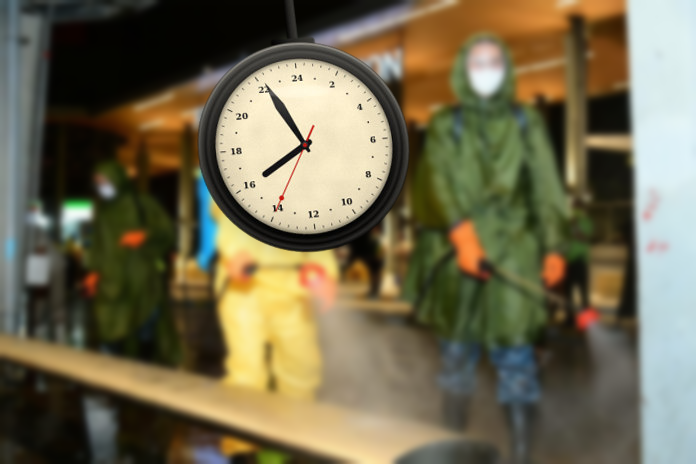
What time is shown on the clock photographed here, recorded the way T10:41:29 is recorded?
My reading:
T15:55:35
